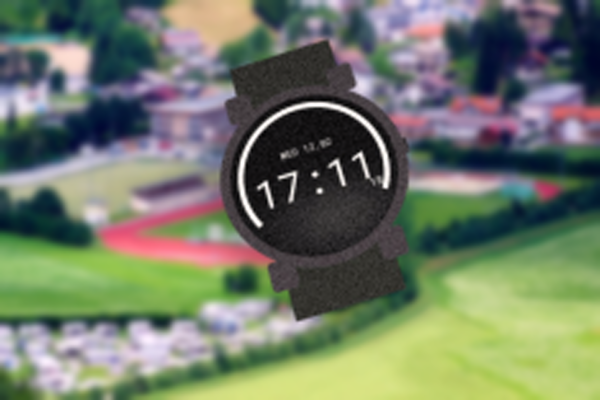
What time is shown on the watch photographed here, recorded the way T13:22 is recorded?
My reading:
T17:11
